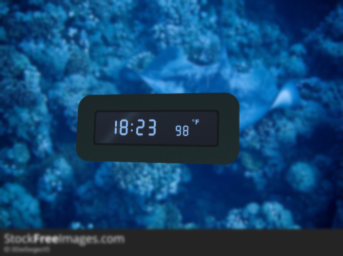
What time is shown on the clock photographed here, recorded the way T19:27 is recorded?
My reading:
T18:23
